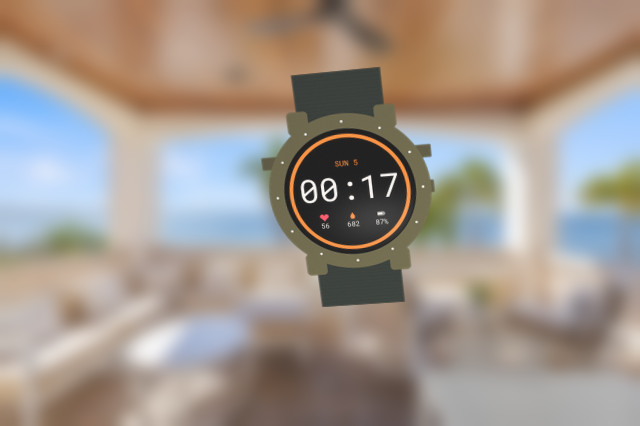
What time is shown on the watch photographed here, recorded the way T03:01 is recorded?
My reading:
T00:17
